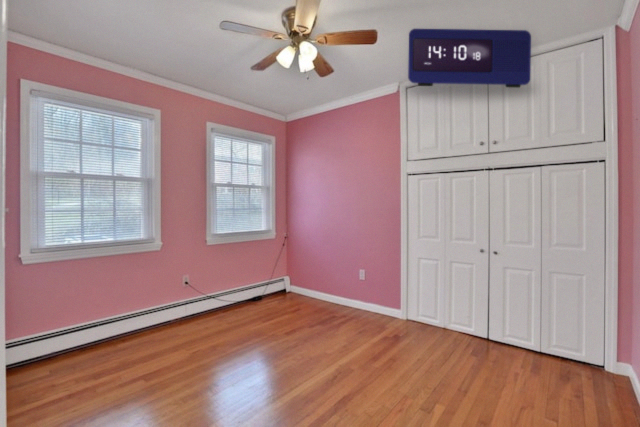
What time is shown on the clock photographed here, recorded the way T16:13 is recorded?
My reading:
T14:10
